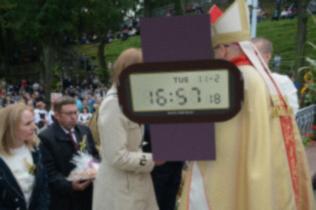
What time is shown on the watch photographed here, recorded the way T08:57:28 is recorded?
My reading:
T16:57:18
